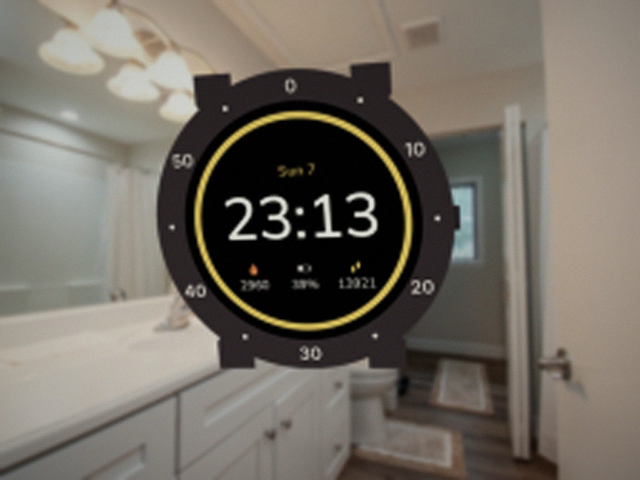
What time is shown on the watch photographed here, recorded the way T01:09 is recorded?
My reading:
T23:13
